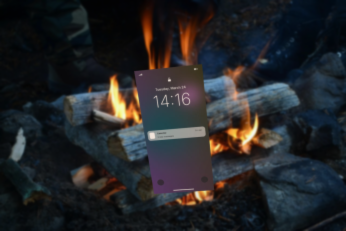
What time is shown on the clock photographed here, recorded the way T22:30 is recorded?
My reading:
T14:16
